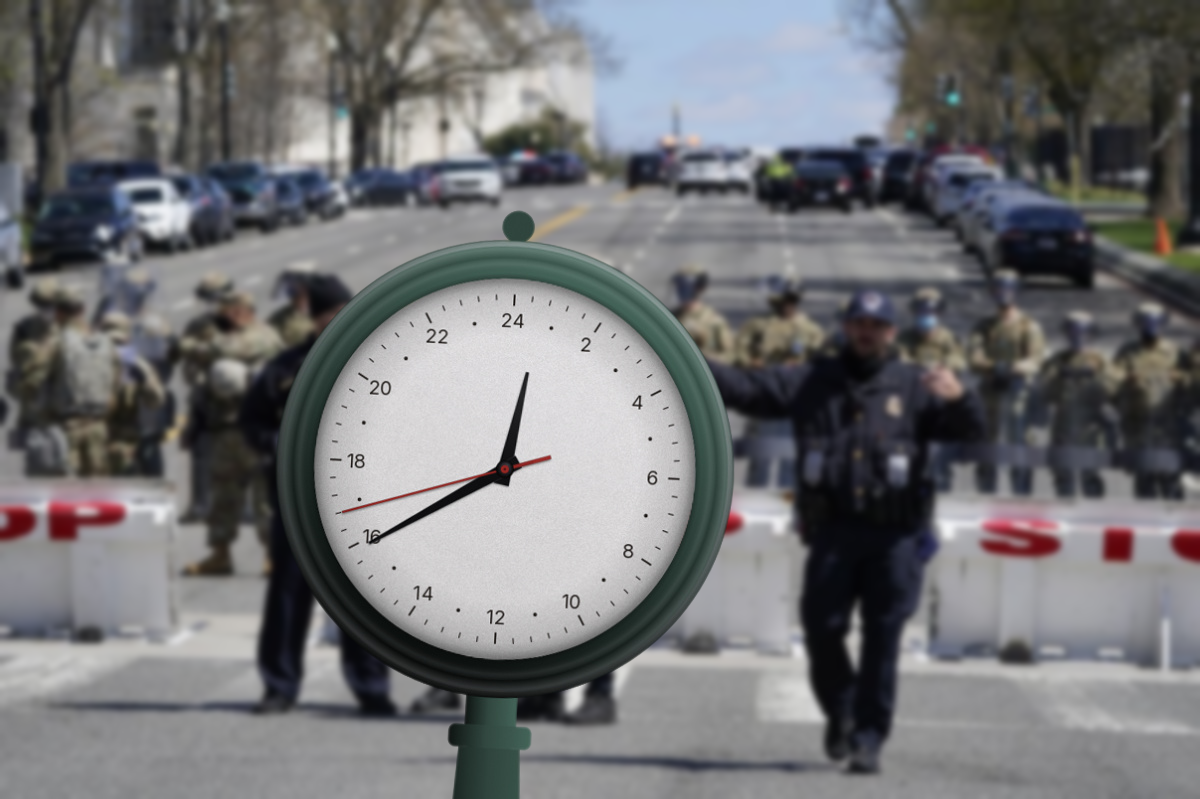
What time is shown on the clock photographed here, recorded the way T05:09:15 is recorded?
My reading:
T00:39:42
